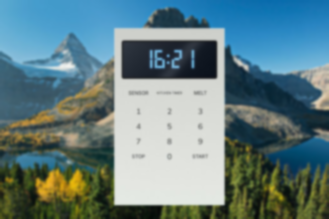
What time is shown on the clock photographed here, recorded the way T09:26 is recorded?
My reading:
T16:21
